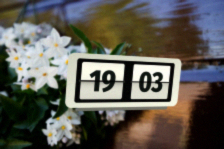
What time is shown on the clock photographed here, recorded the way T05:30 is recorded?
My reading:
T19:03
